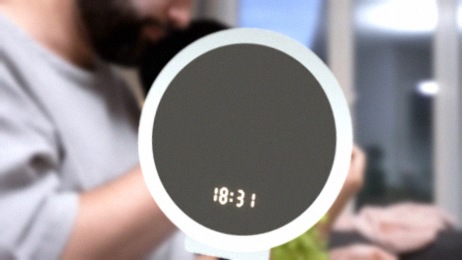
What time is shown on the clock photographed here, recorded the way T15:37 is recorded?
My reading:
T18:31
